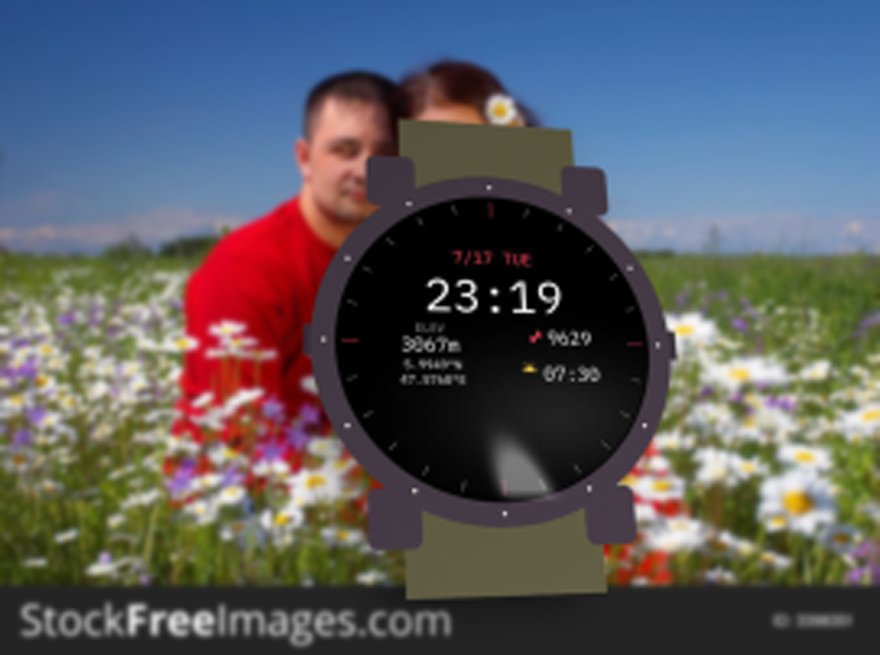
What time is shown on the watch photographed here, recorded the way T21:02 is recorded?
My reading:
T23:19
